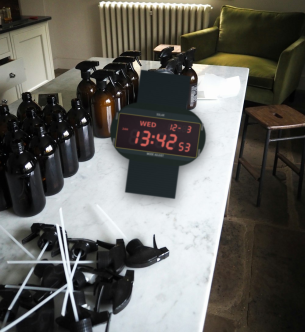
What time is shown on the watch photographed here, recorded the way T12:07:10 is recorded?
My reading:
T13:42:53
